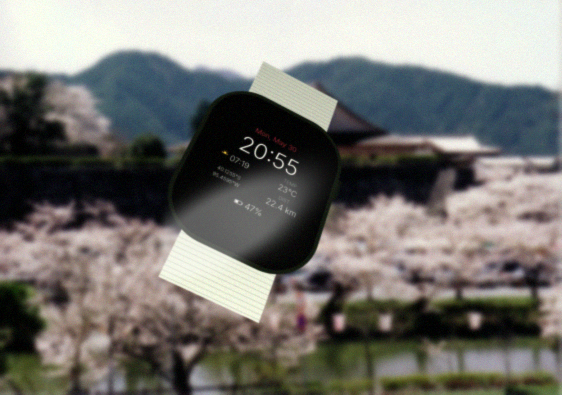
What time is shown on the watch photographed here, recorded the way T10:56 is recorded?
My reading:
T20:55
